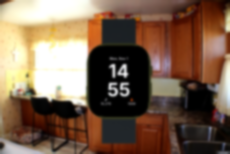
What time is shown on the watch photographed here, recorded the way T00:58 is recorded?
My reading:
T14:55
